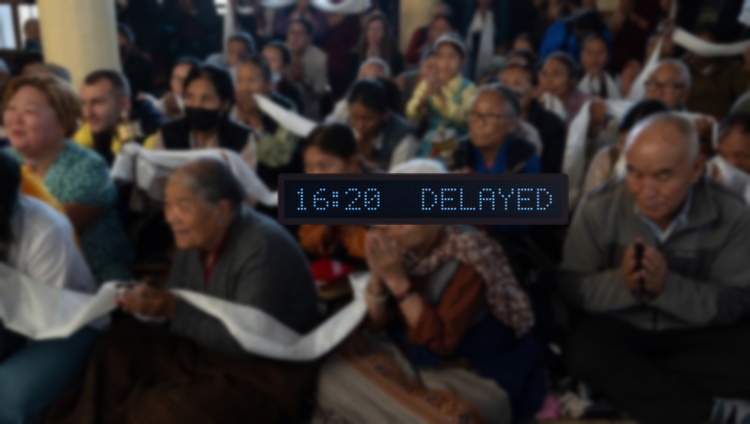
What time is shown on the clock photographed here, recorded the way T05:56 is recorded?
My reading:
T16:20
